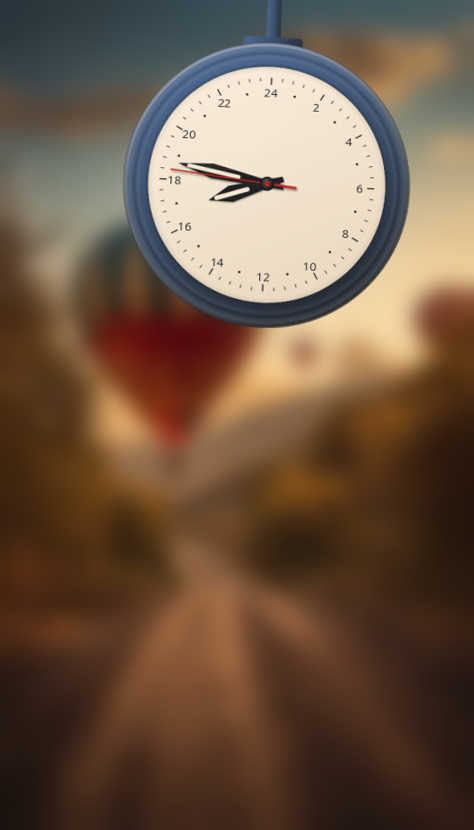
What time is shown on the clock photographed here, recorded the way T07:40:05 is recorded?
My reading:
T16:46:46
